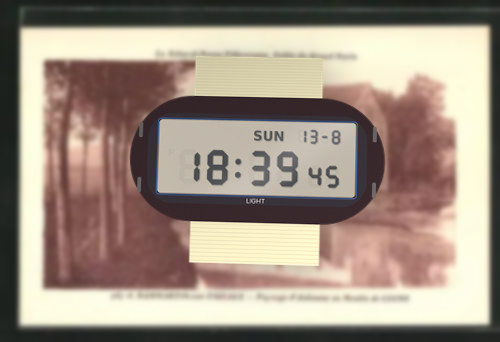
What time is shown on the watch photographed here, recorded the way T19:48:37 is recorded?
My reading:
T18:39:45
